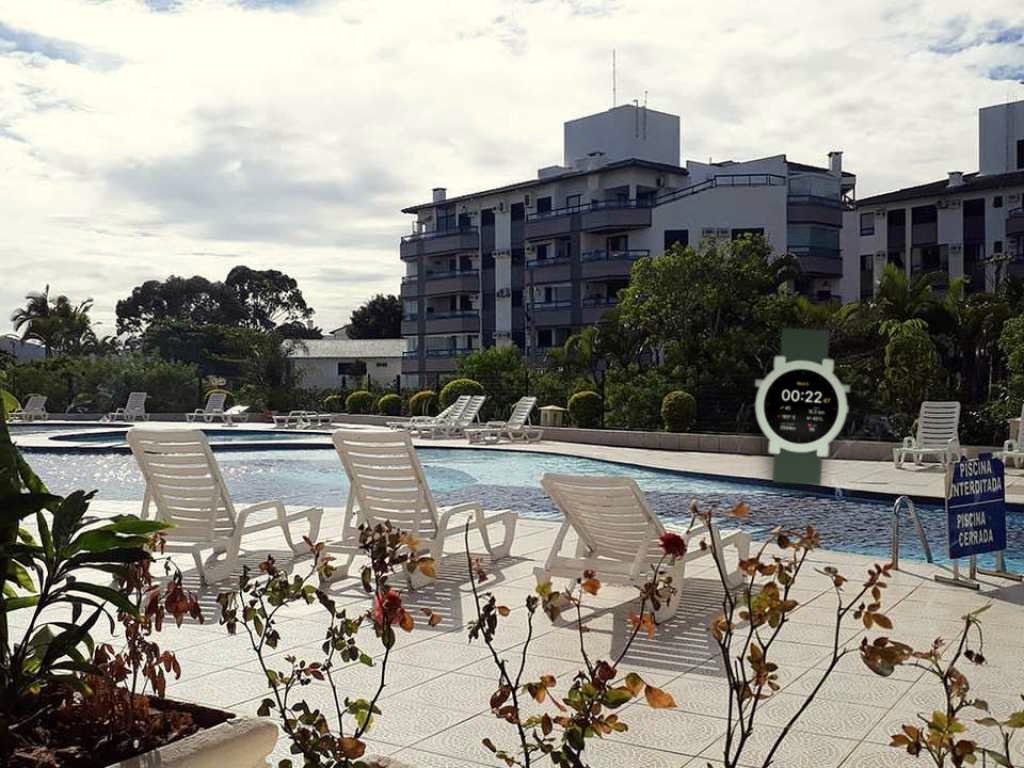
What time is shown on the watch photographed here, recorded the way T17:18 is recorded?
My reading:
T00:22
